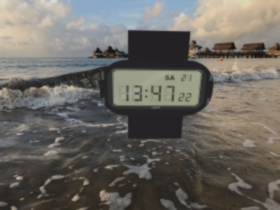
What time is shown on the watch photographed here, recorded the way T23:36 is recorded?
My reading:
T13:47
